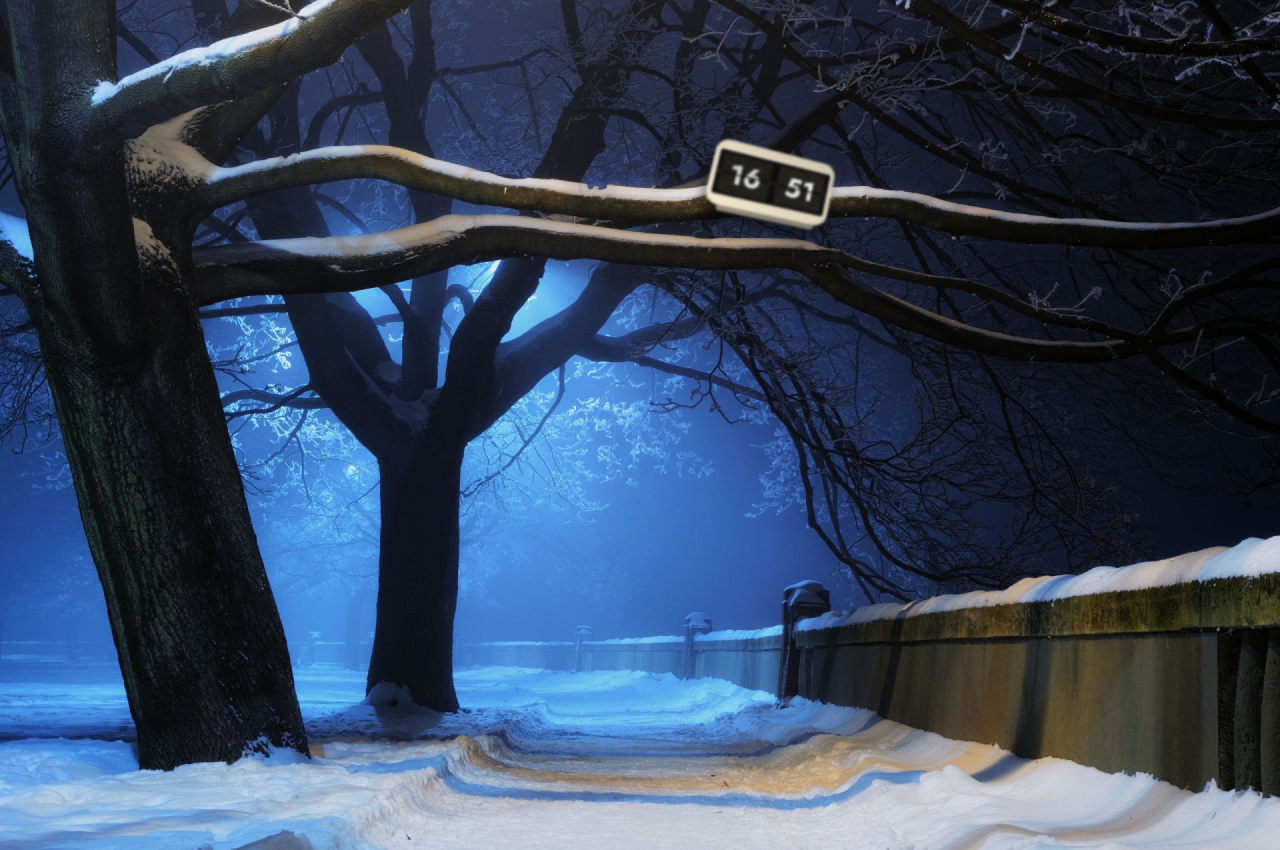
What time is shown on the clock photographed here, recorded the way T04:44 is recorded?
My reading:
T16:51
